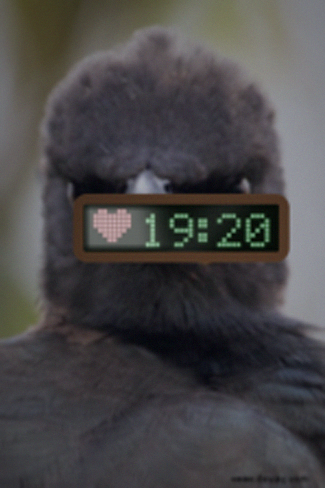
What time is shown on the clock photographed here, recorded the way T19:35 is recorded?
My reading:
T19:20
